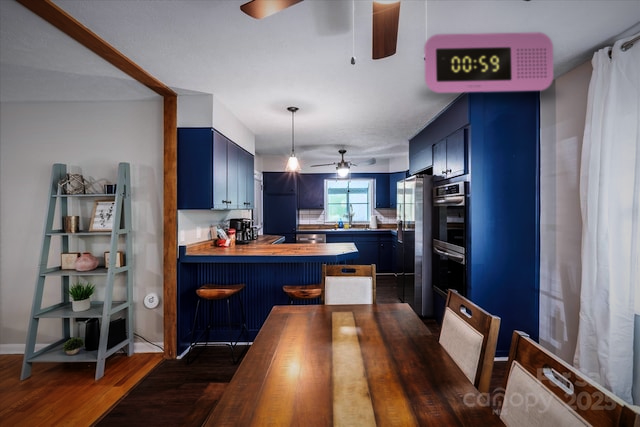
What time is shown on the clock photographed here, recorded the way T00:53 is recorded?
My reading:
T00:59
